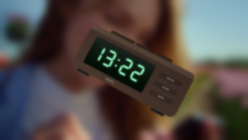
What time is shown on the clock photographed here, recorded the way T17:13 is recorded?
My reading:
T13:22
